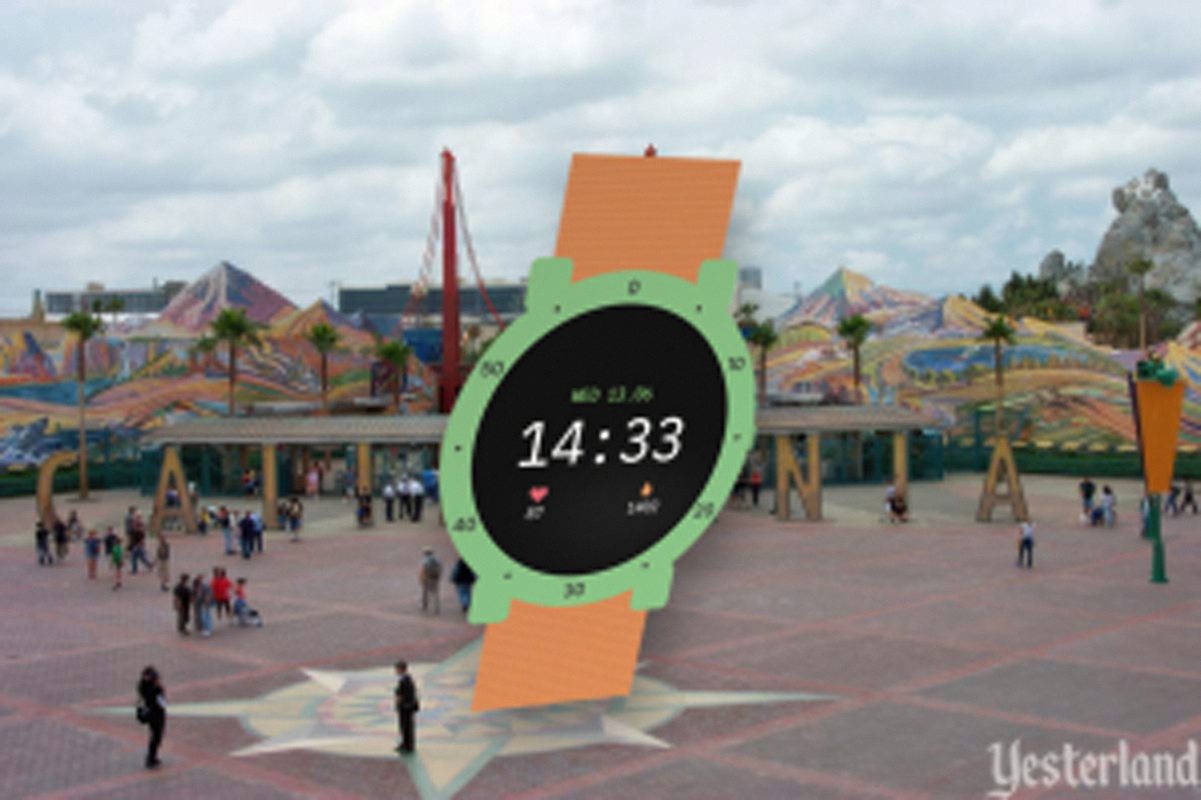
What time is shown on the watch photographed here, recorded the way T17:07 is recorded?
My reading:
T14:33
